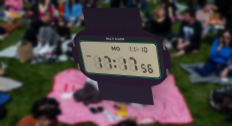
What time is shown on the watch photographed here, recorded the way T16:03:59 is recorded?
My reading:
T17:17:56
